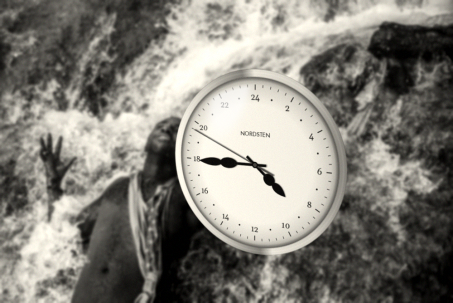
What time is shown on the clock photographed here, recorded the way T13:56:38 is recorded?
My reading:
T08:44:49
